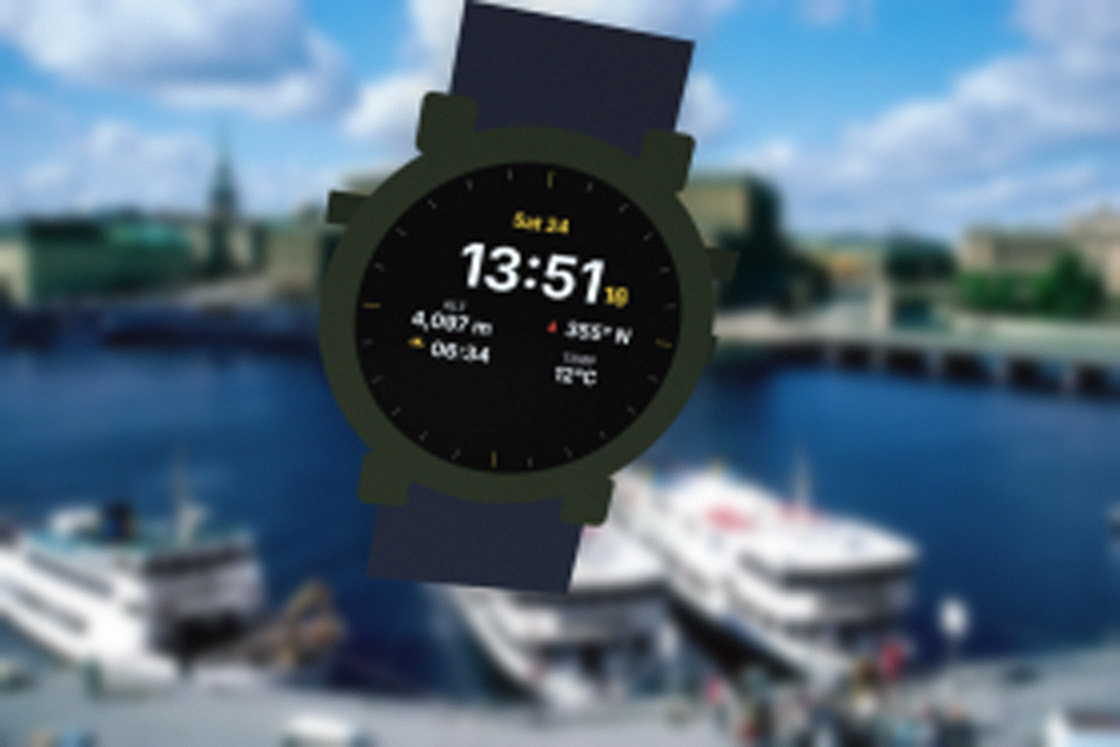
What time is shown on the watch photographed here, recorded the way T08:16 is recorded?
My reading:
T13:51
